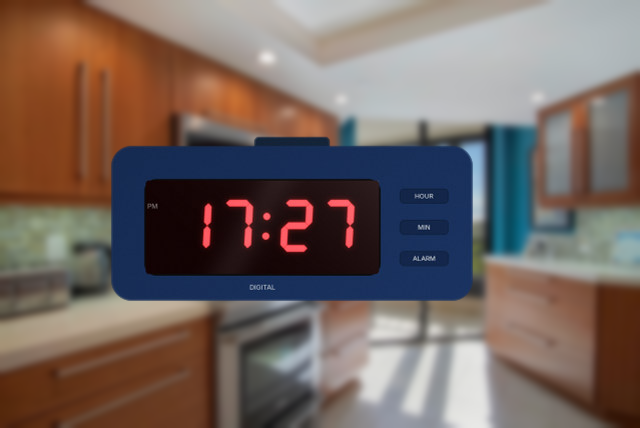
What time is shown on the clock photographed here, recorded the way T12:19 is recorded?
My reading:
T17:27
